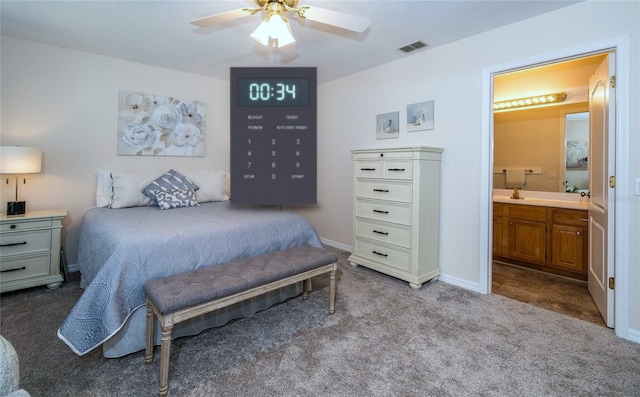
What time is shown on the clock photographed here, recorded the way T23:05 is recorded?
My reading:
T00:34
